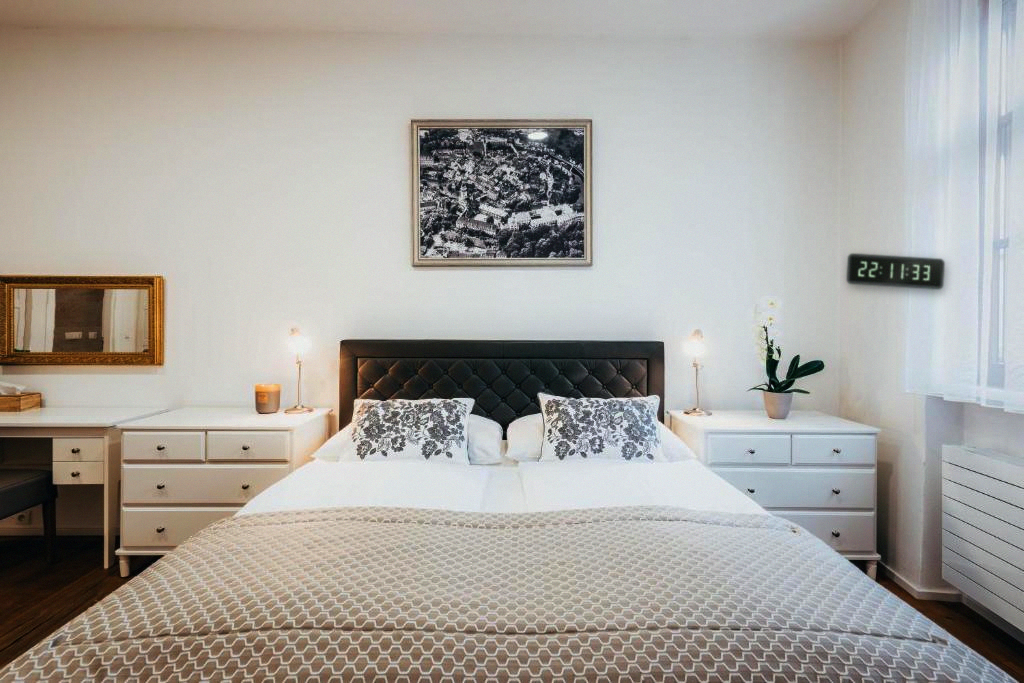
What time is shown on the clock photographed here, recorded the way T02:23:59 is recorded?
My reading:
T22:11:33
